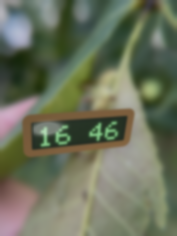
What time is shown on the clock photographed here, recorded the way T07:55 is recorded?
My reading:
T16:46
